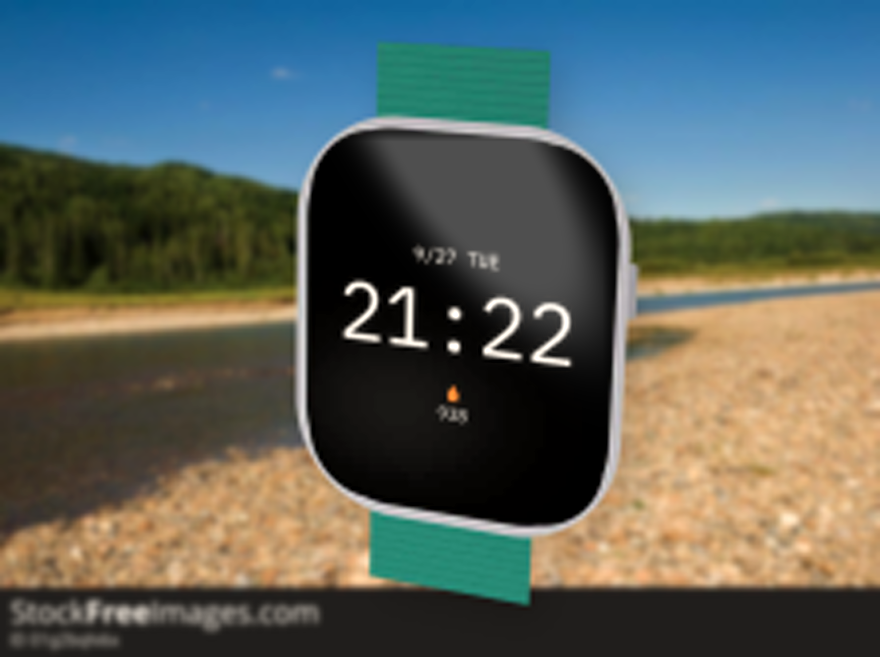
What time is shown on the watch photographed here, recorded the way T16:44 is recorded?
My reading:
T21:22
